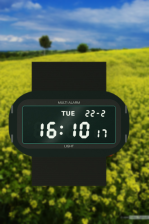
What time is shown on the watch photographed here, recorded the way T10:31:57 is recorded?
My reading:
T16:10:17
